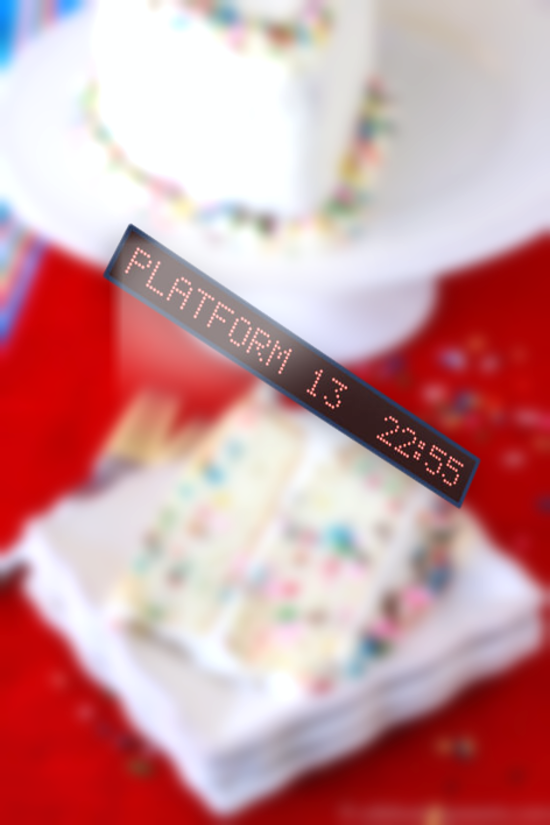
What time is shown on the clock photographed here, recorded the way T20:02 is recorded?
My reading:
T22:55
